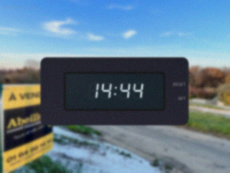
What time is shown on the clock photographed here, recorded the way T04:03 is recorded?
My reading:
T14:44
